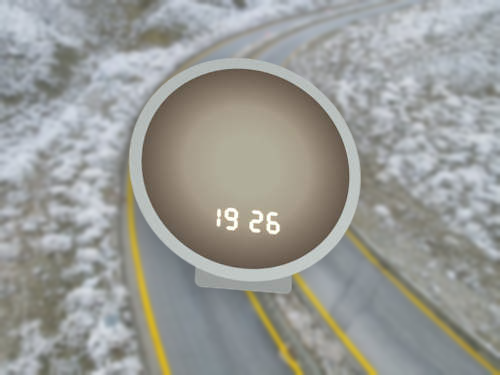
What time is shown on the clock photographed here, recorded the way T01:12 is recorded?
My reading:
T19:26
